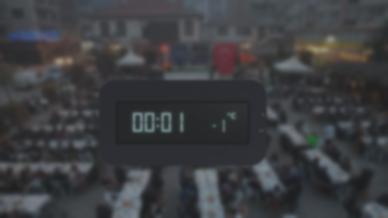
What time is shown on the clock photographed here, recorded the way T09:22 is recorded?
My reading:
T00:01
